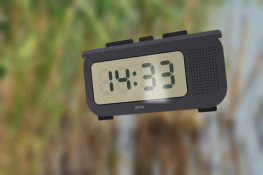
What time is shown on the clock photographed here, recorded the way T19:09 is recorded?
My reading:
T14:33
